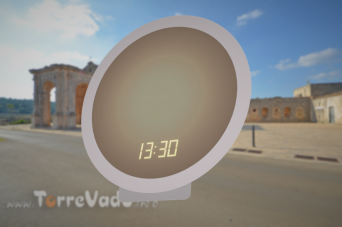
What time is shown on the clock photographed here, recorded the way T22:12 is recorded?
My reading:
T13:30
